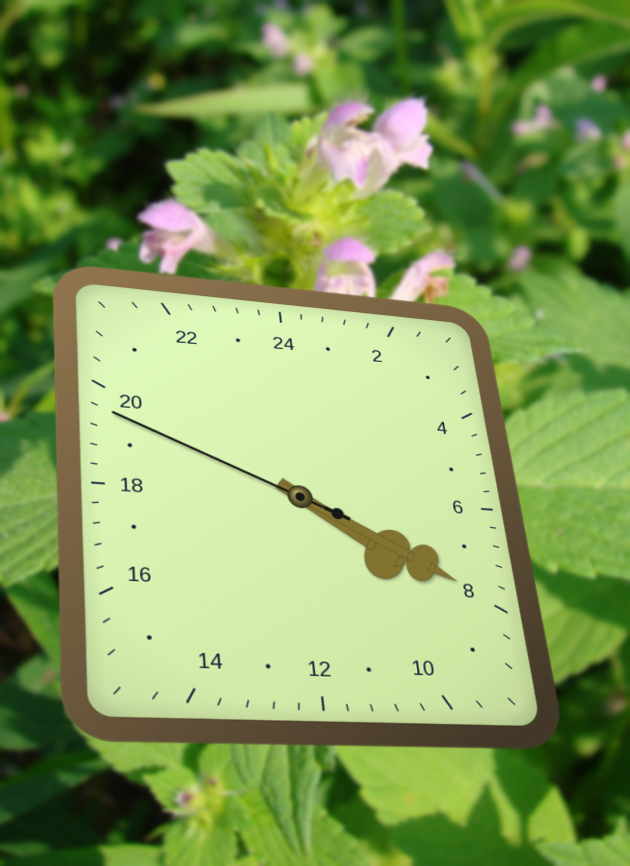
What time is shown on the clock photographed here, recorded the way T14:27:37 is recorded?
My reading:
T08:19:49
